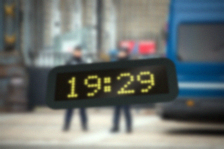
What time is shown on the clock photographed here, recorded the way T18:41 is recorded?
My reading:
T19:29
